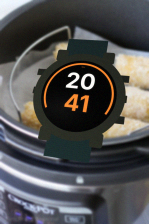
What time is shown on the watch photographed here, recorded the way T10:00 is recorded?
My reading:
T20:41
